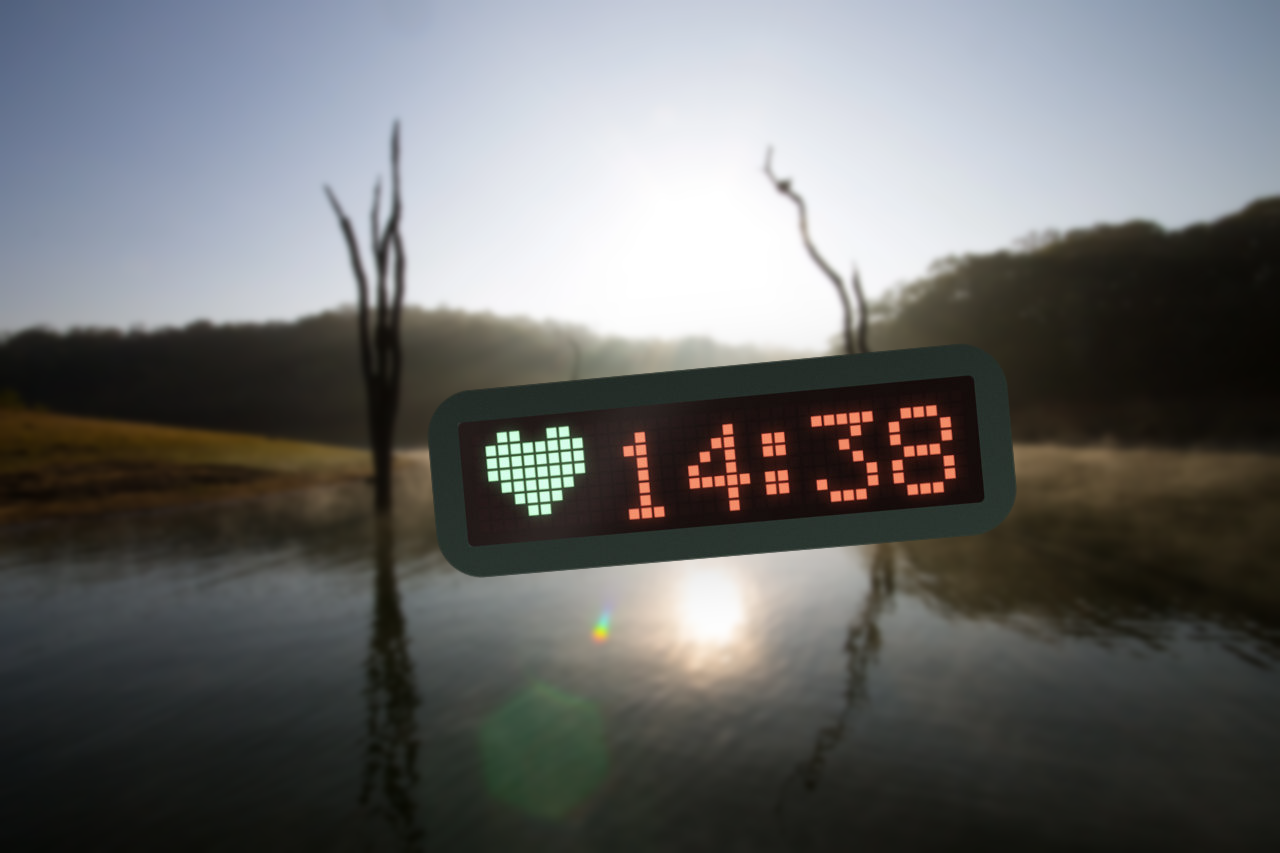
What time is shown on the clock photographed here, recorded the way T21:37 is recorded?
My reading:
T14:38
